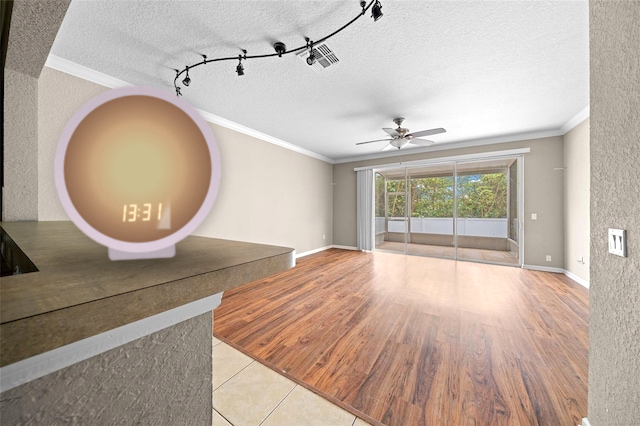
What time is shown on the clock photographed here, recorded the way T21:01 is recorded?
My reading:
T13:31
